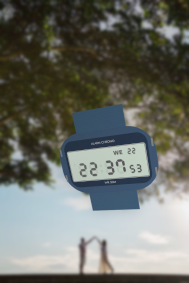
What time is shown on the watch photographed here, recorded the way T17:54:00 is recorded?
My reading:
T22:37:53
